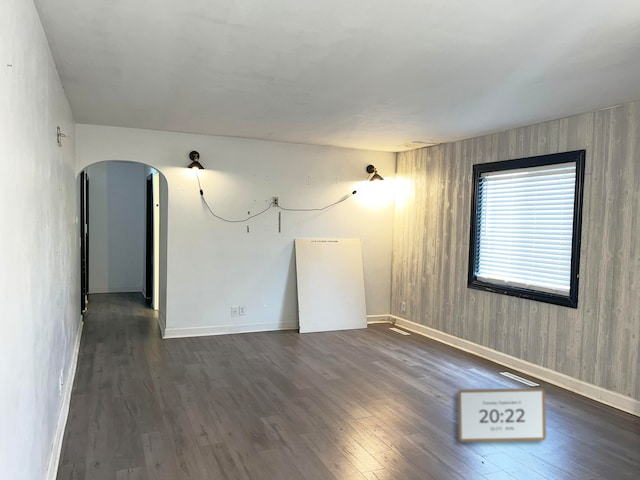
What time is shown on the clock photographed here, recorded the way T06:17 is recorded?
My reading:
T20:22
